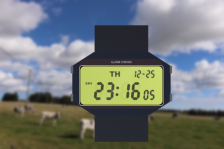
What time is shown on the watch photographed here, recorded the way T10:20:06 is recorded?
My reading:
T23:16:05
